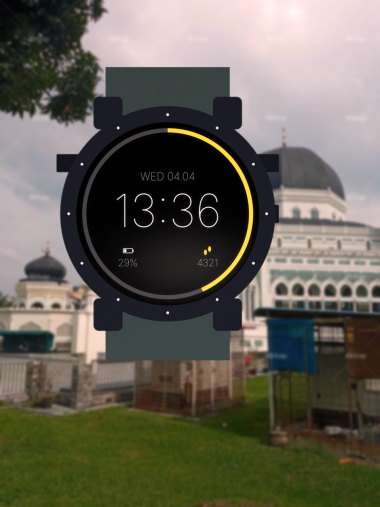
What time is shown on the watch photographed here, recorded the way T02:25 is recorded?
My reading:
T13:36
